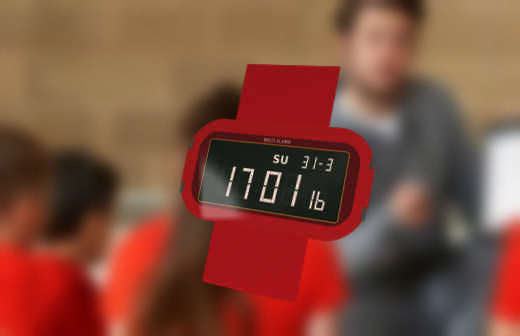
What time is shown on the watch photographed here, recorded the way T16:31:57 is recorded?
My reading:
T17:01:16
